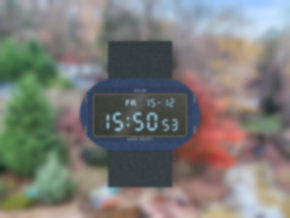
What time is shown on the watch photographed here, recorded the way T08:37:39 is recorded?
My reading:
T15:50:53
